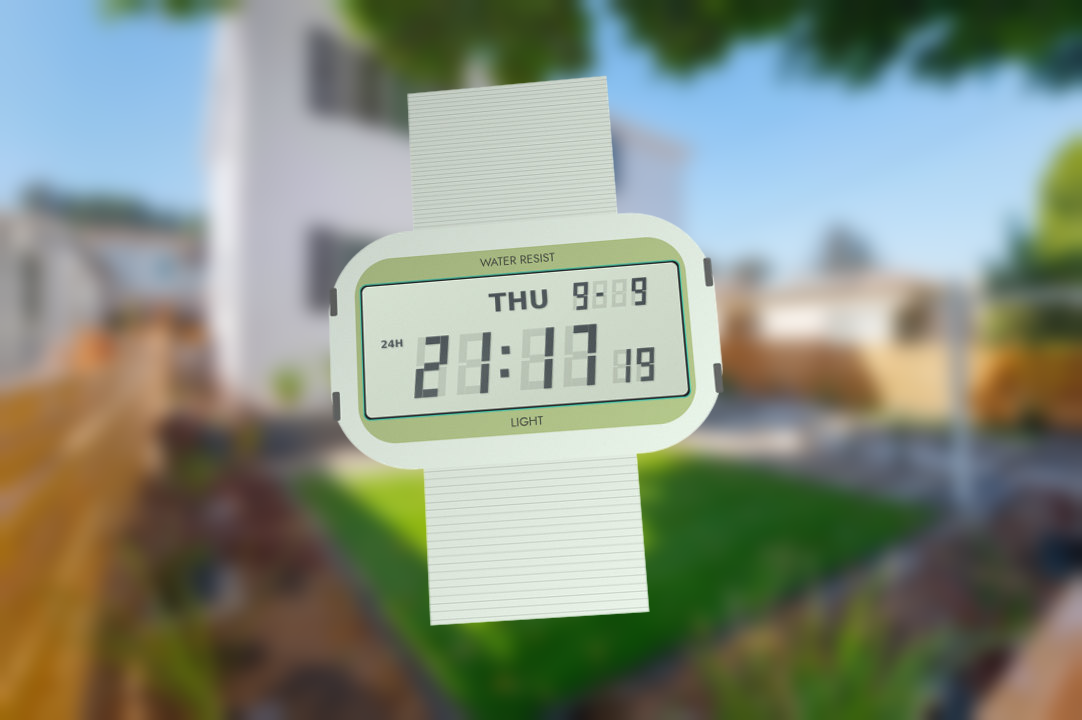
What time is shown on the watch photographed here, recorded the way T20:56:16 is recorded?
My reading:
T21:17:19
